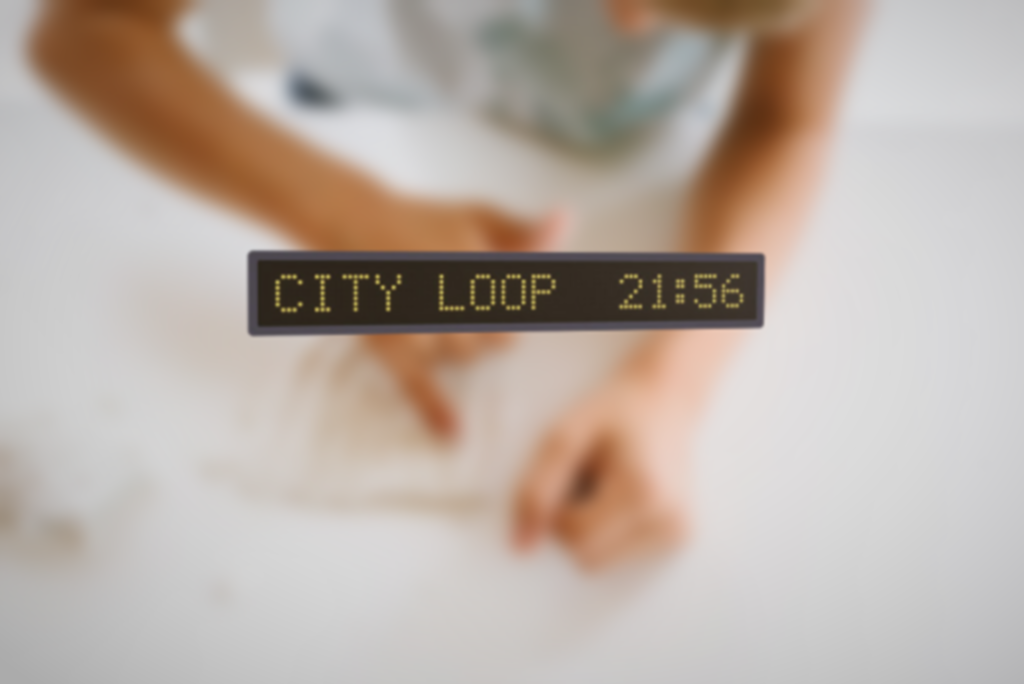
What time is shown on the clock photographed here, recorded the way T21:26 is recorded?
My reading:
T21:56
